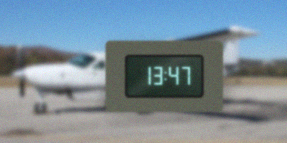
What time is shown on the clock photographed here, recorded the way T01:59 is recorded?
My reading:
T13:47
